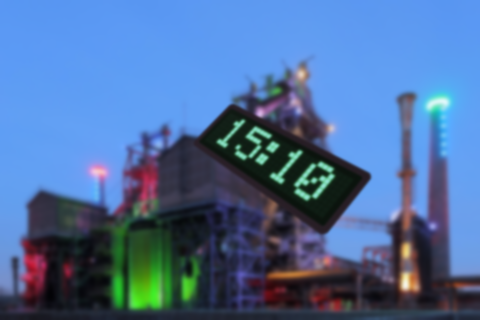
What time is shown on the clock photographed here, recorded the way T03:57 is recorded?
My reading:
T15:10
